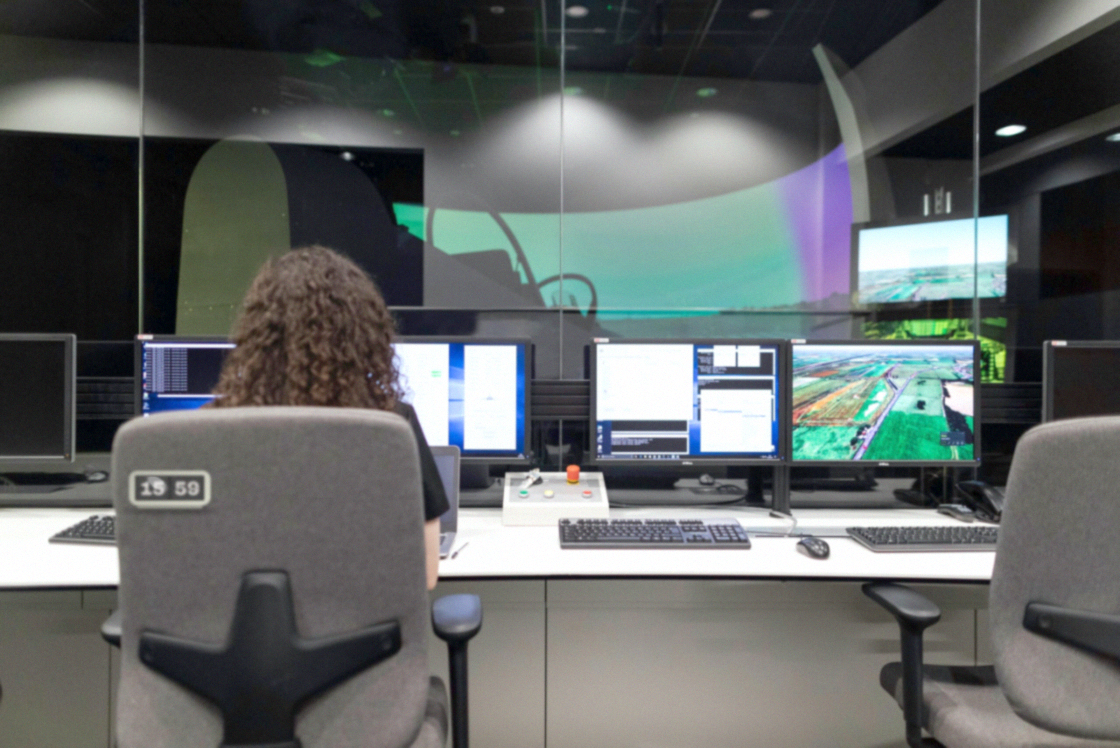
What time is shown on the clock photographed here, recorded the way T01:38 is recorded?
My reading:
T15:59
